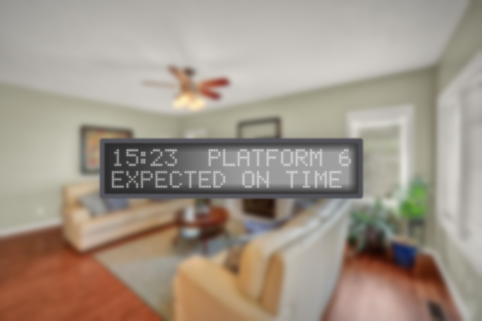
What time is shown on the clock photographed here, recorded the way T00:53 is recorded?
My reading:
T15:23
